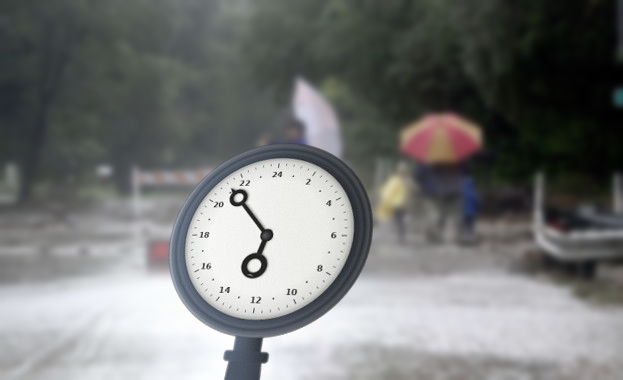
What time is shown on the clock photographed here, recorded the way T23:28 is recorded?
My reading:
T12:53
